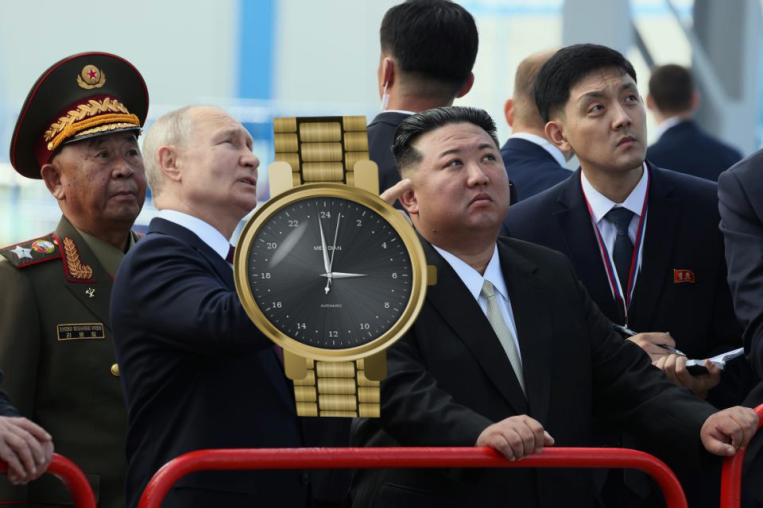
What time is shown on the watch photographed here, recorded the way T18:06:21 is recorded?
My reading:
T05:59:02
